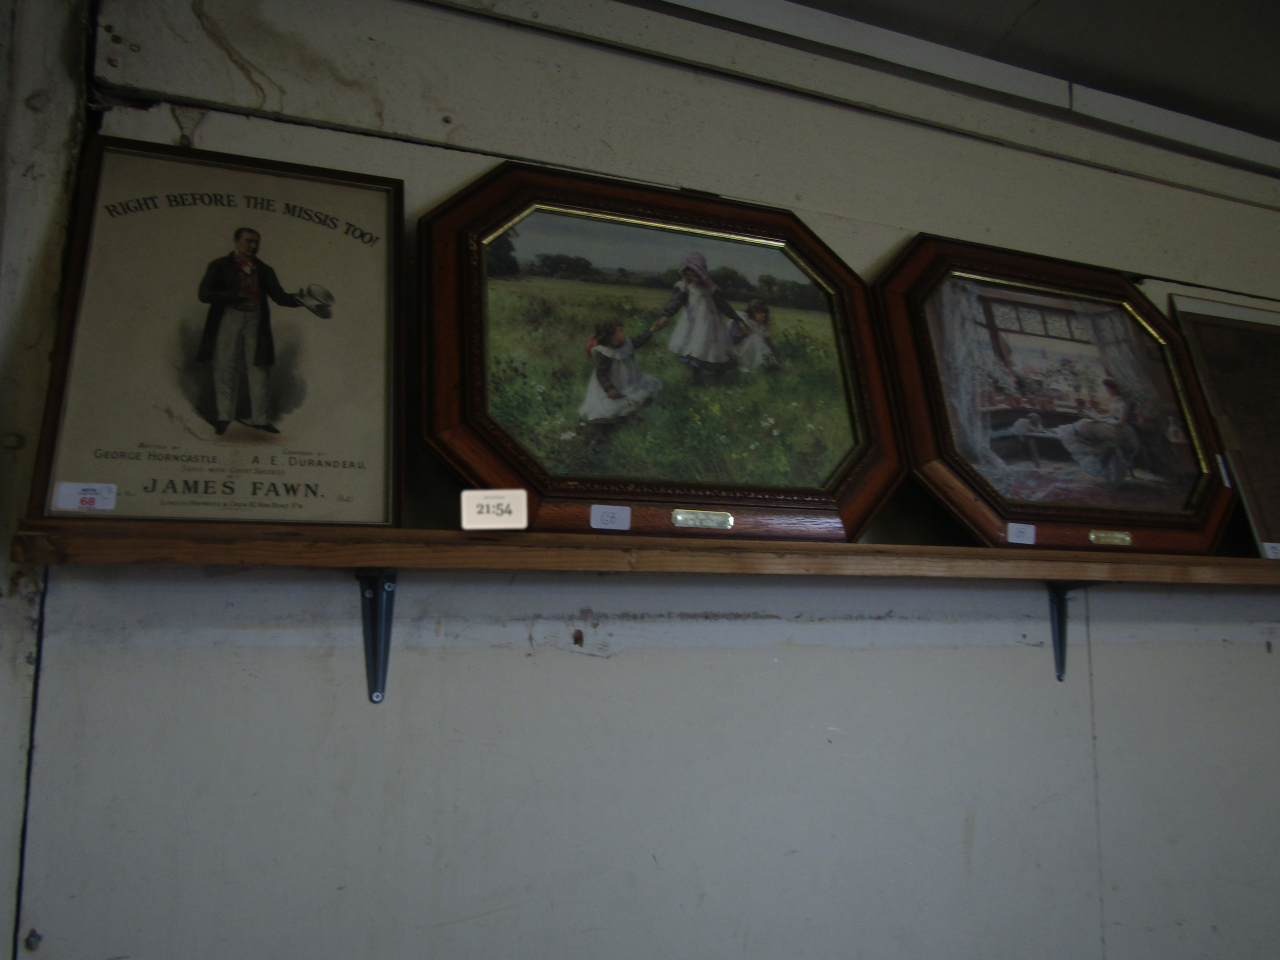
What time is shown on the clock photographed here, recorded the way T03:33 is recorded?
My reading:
T21:54
